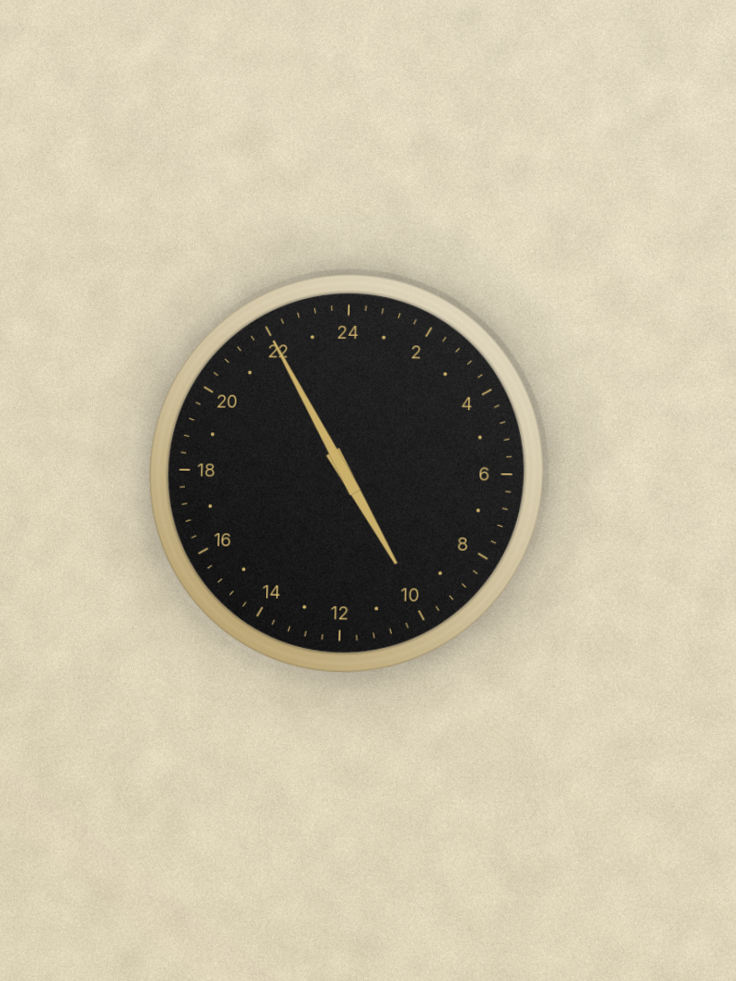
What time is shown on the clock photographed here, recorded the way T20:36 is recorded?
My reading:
T09:55
